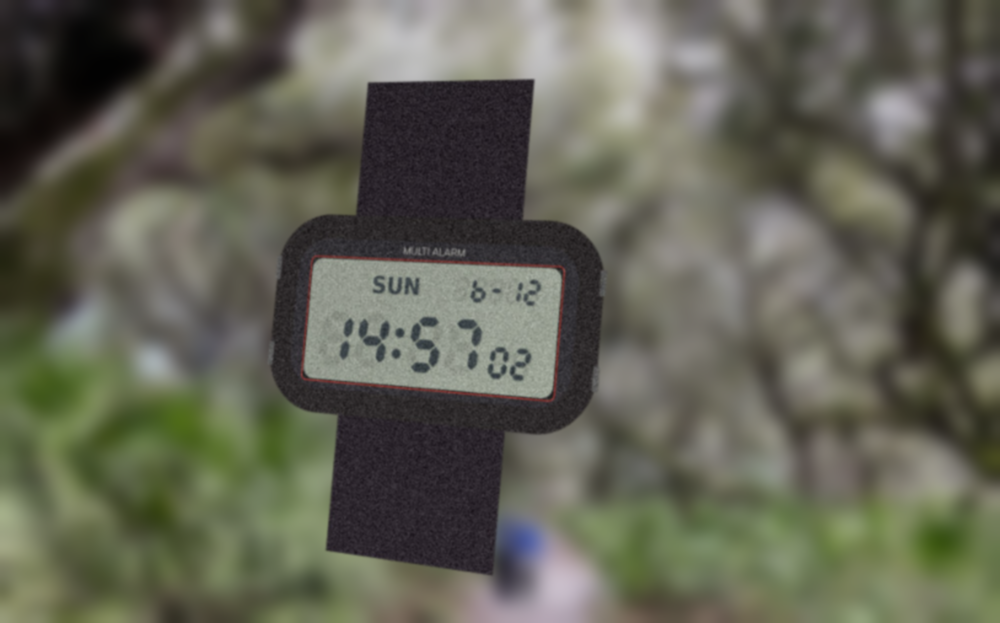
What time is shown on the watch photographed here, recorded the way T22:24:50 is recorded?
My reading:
T14:57:02
